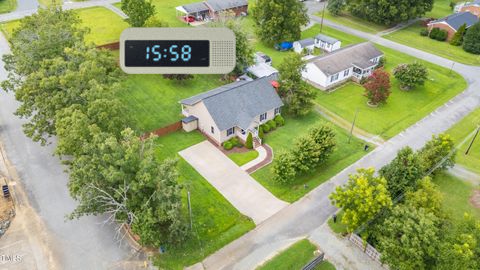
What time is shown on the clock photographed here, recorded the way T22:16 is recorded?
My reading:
T15:58
